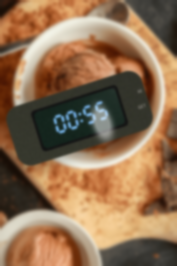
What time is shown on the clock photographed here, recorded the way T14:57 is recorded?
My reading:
T00:55
